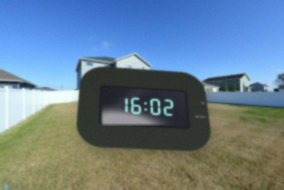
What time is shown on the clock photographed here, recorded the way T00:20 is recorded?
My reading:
T16:02
